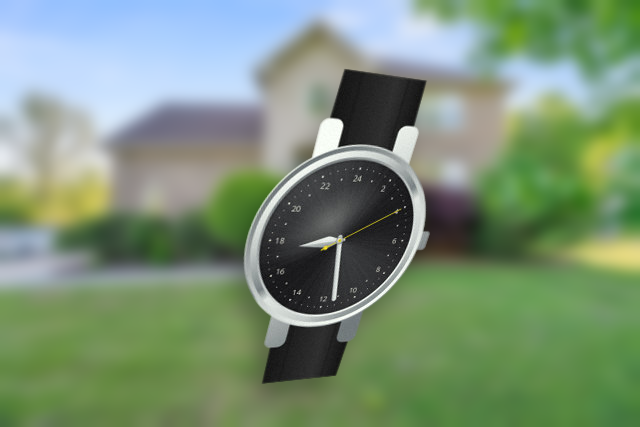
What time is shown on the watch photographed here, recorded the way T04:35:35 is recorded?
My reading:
T17:28:10
